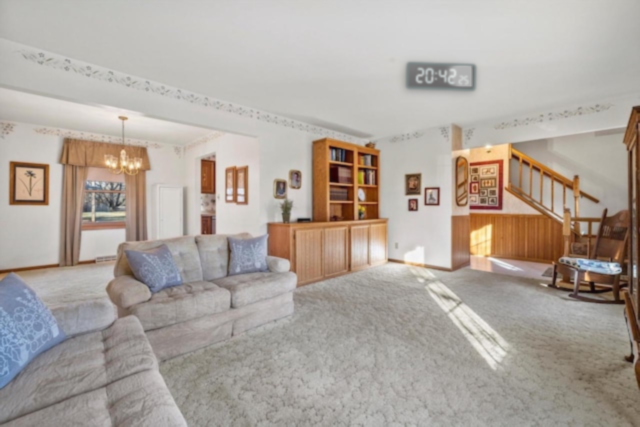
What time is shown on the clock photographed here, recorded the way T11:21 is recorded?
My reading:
T20:42
